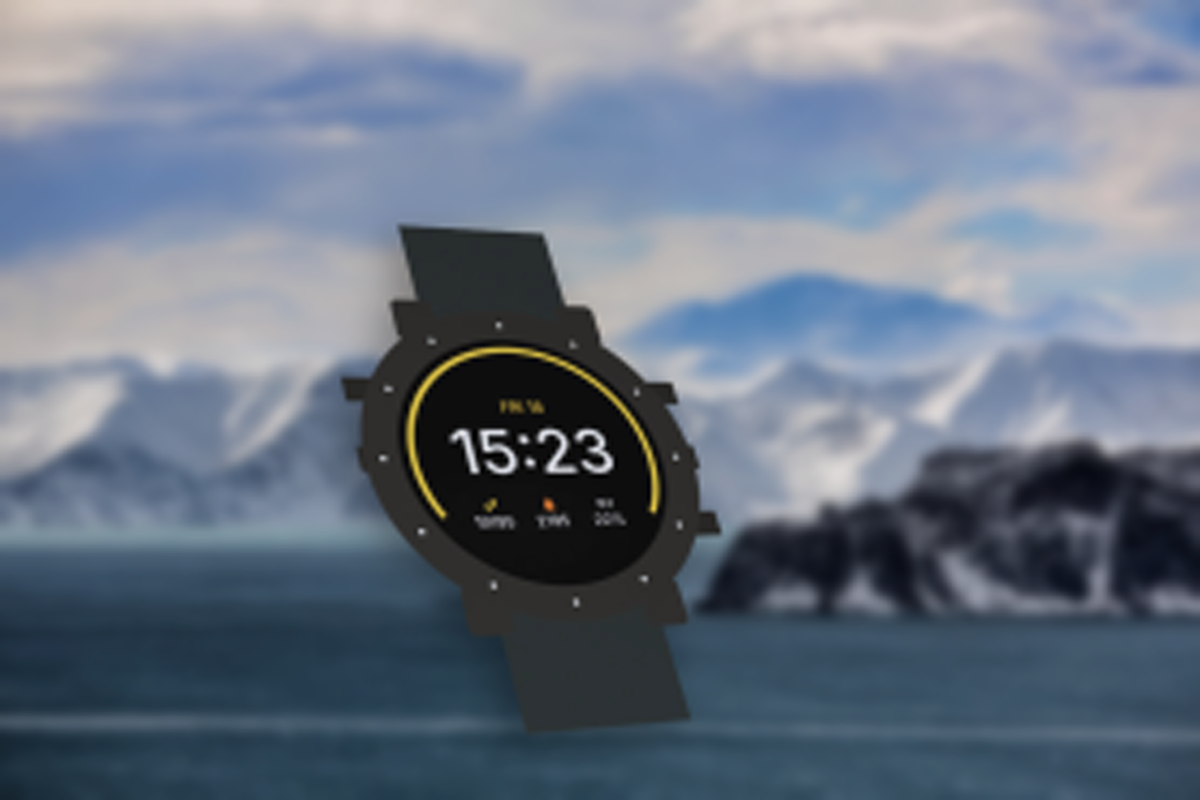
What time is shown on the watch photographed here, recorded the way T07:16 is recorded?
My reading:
T15:23
